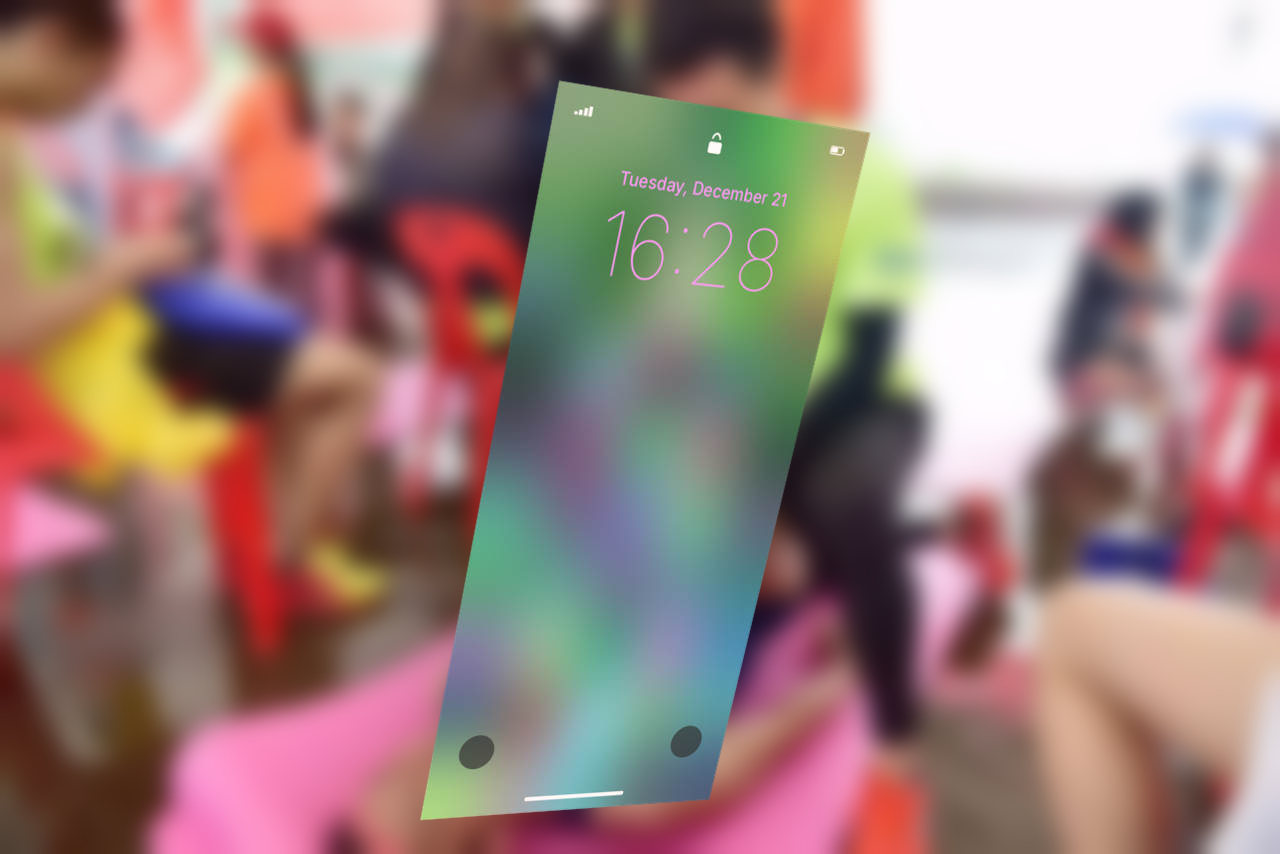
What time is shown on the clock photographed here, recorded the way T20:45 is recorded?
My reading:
T16:28
